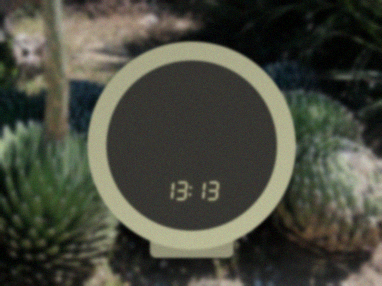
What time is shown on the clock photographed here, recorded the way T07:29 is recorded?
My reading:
T13:13
